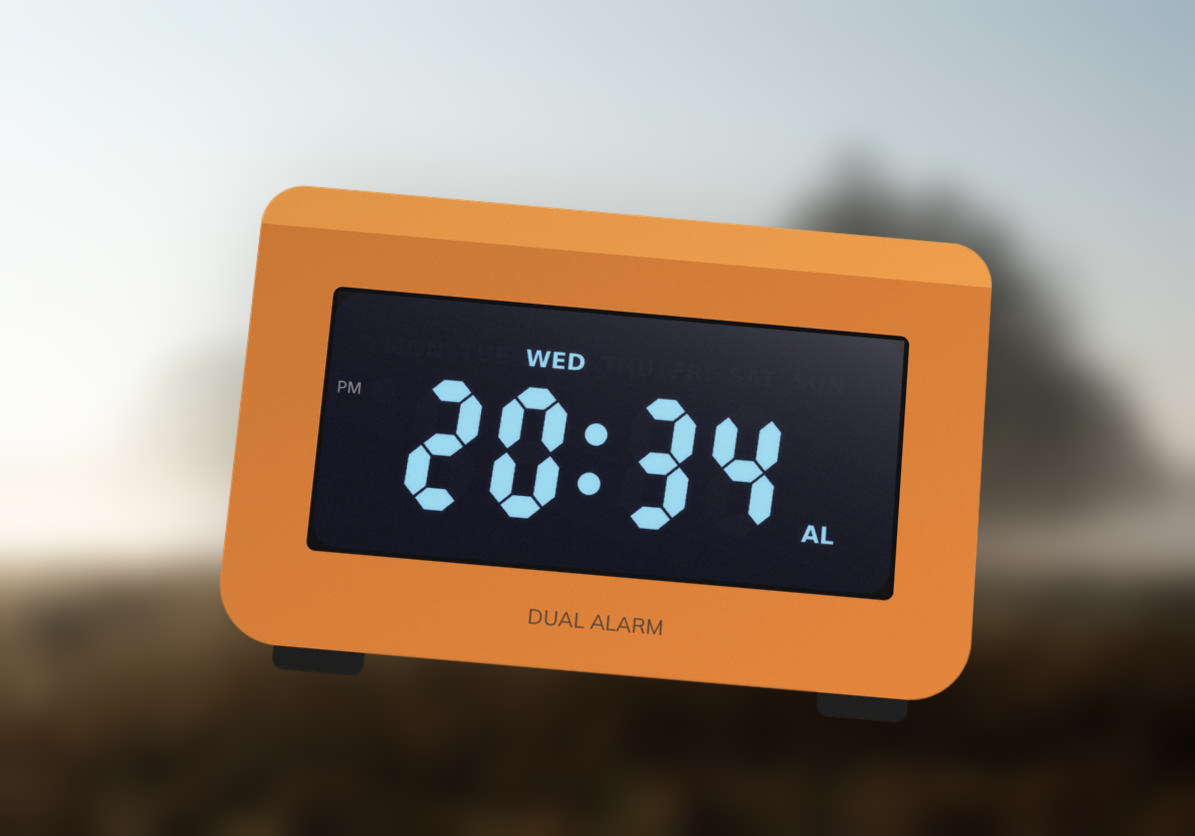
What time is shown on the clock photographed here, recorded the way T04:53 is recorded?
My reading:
T20:34
